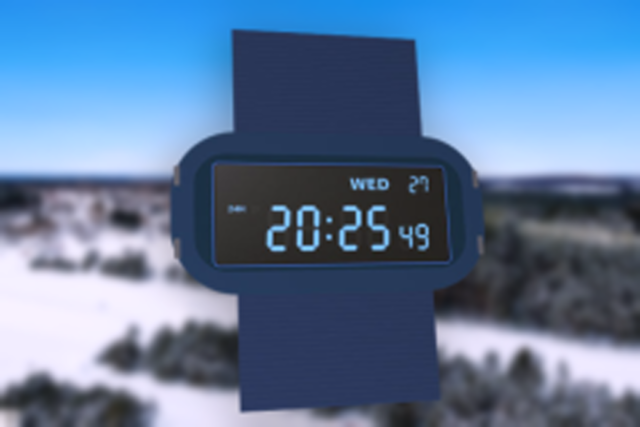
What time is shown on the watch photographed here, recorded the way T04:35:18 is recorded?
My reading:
T20:25:49
